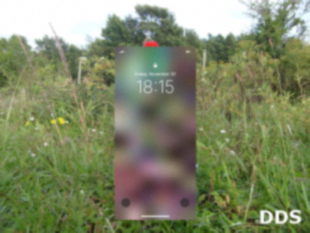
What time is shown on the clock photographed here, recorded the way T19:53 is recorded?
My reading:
T18:15
